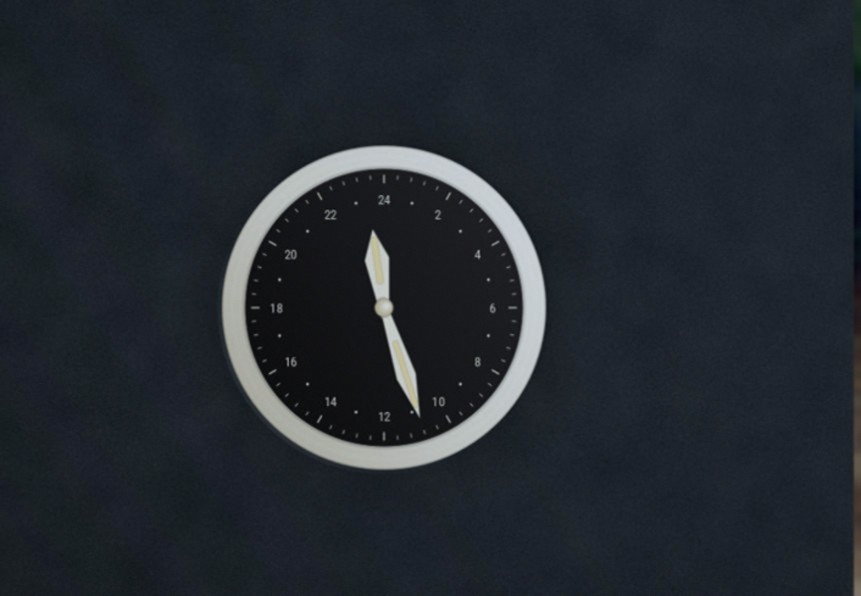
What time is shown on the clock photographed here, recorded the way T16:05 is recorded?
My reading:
T23:27
